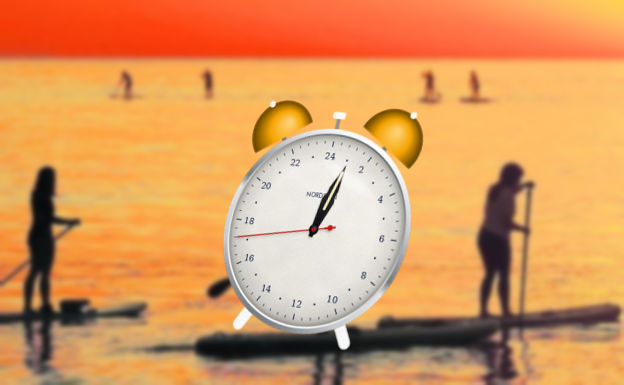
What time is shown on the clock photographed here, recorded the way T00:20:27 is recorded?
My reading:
T01:02:43
